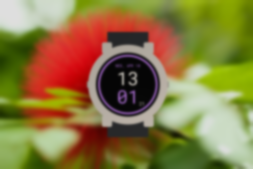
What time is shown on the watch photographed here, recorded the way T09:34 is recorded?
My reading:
T13:01
